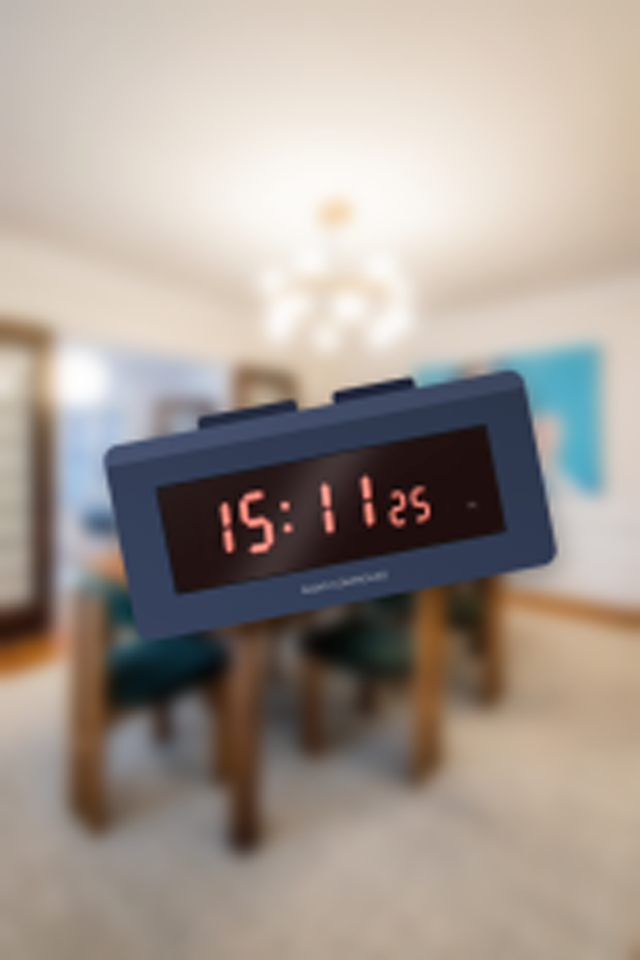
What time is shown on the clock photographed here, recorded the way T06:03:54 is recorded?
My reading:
T15:11:25
